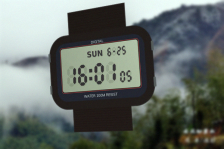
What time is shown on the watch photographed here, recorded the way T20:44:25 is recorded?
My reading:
T16:01:05
